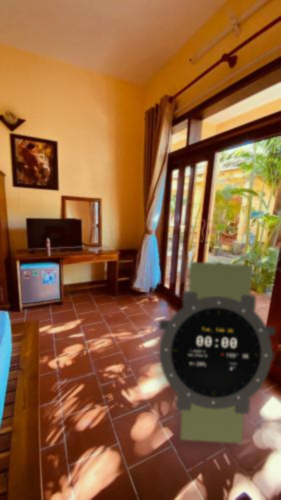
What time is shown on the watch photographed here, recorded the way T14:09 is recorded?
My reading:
T00:00
